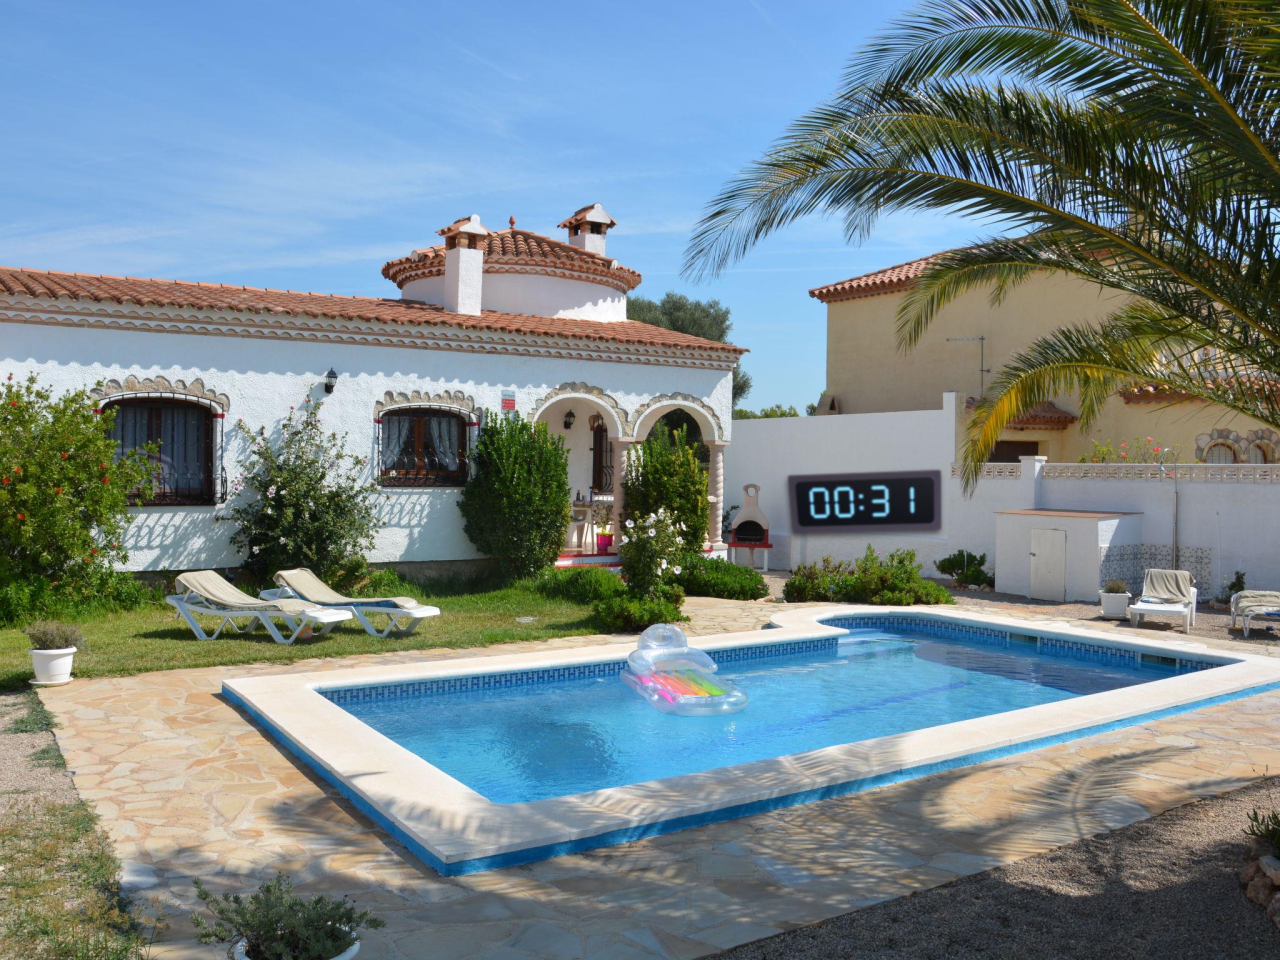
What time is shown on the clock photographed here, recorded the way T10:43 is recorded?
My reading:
T00:31
